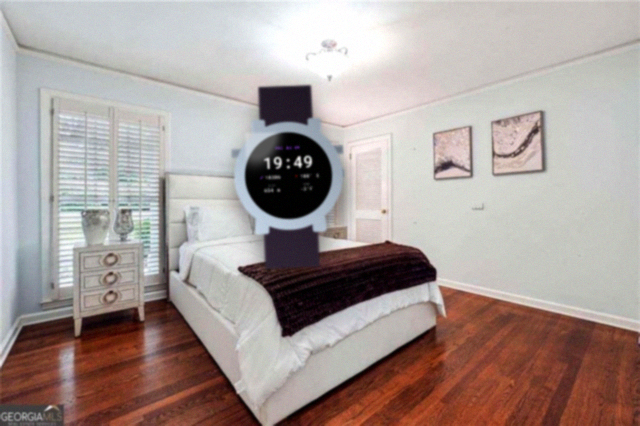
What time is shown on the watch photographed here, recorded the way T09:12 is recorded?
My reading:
T19:49
